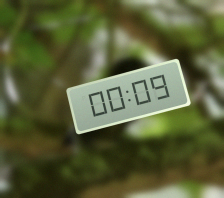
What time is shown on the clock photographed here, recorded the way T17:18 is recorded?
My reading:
T00:09
